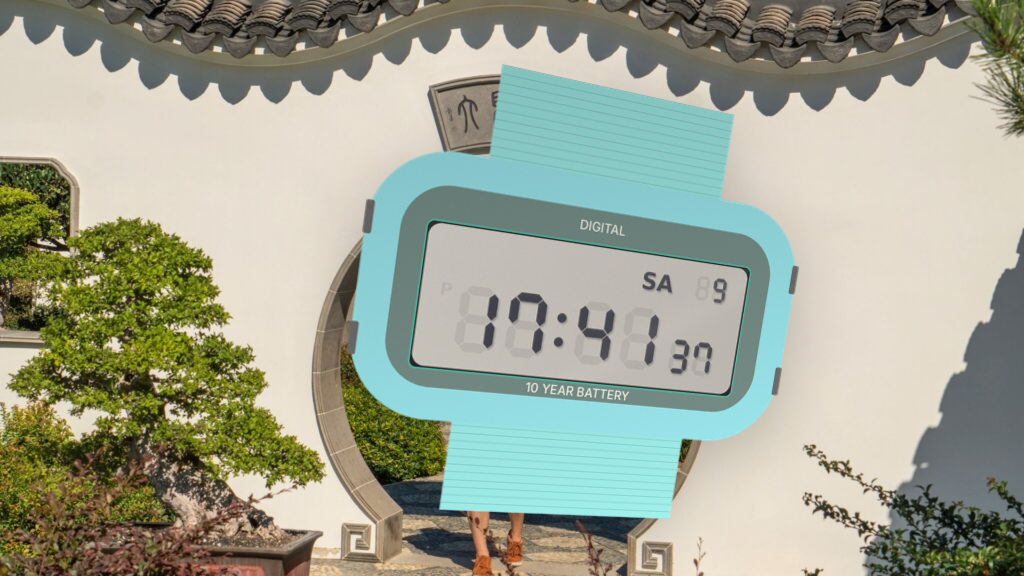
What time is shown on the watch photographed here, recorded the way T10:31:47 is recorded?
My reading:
T17:41:37
